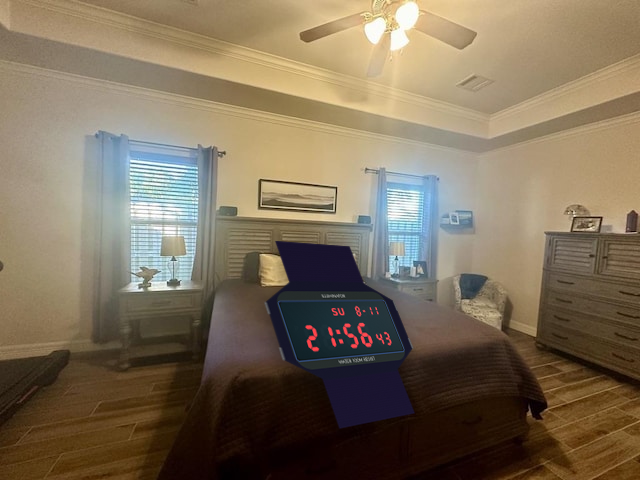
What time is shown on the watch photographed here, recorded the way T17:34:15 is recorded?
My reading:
T21:56:43
